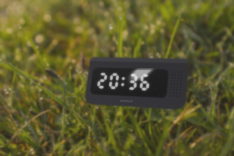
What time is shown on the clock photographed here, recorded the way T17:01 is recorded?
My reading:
T20:36
